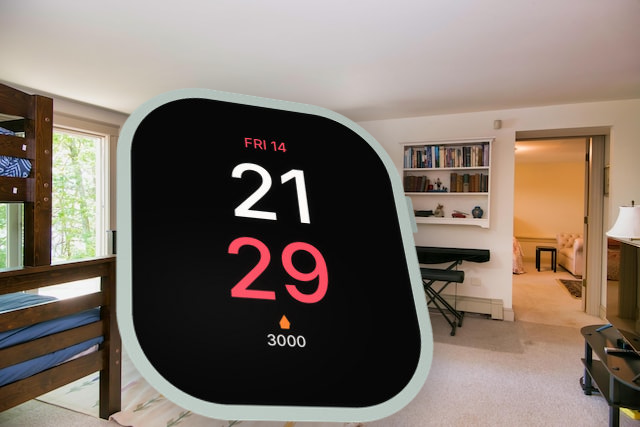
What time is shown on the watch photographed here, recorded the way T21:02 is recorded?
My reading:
T21:29
